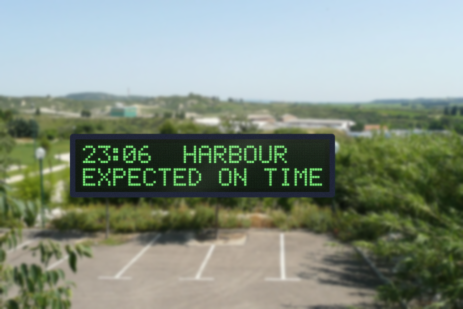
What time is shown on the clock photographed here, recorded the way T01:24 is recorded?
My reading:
T23:06
